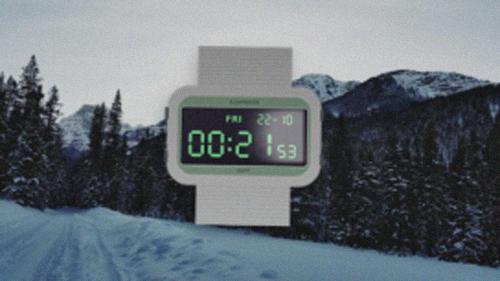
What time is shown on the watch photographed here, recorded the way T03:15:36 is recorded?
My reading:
T00:21:53
